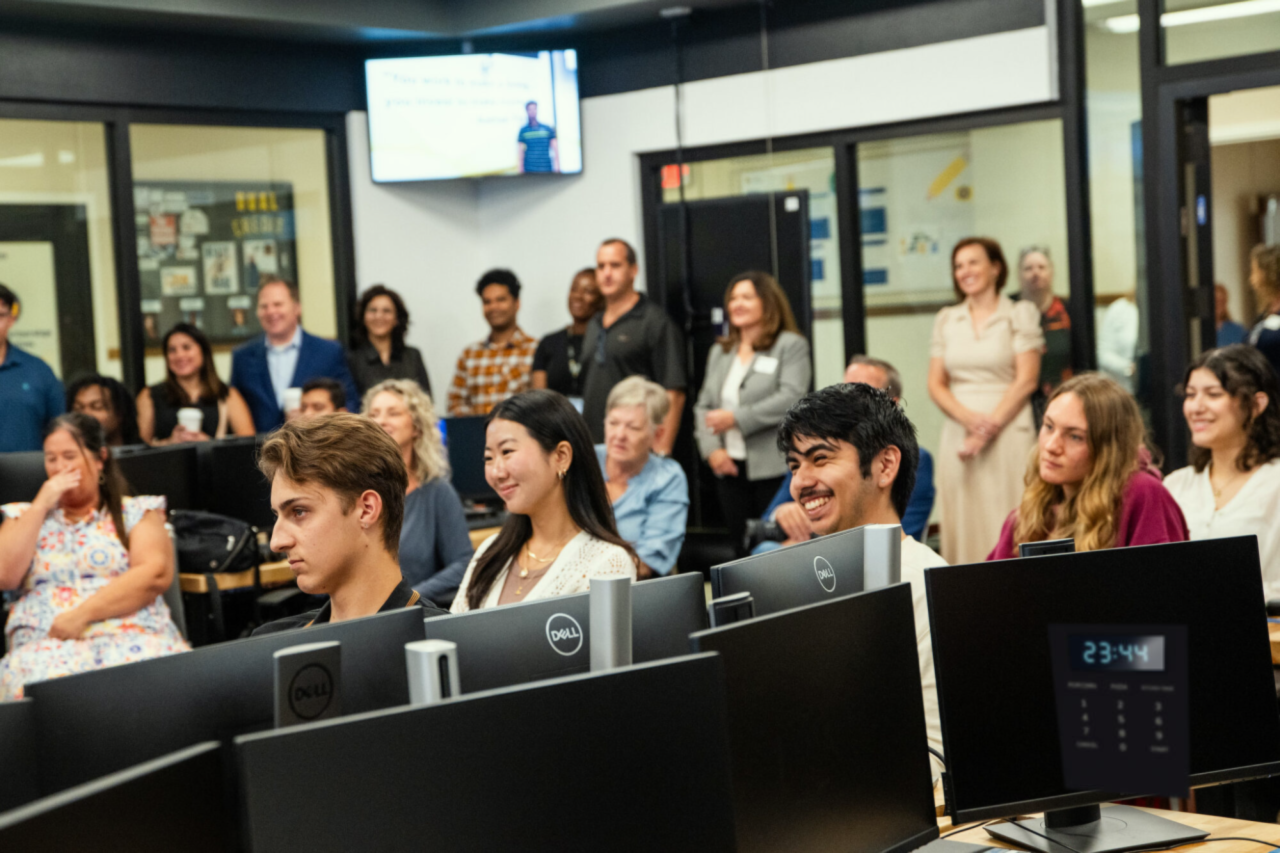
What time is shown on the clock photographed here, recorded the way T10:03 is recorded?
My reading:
T23:44
